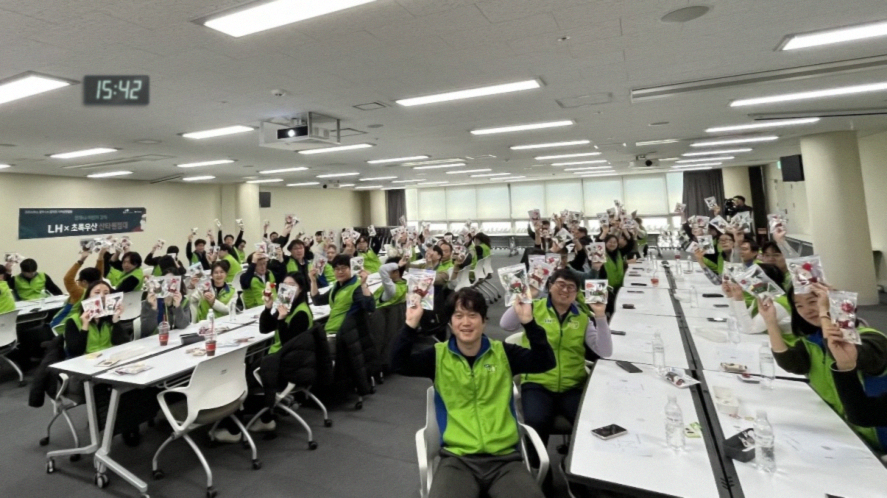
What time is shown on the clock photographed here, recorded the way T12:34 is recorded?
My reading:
T15:42
